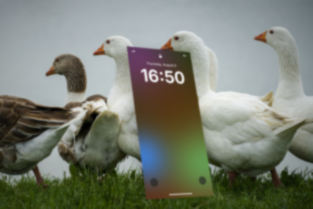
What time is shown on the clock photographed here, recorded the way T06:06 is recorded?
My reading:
T16:50
